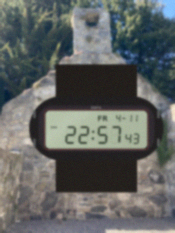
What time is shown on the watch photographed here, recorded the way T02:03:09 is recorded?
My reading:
T22:57:43
